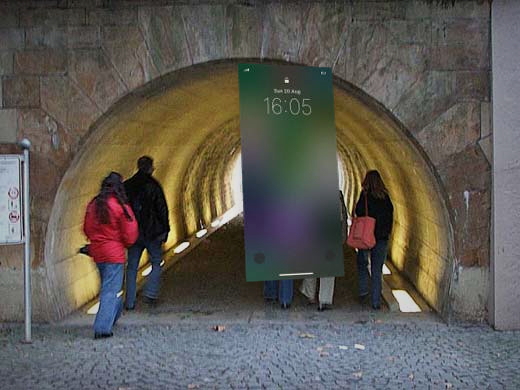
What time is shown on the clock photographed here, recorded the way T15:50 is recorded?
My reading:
T16:05
